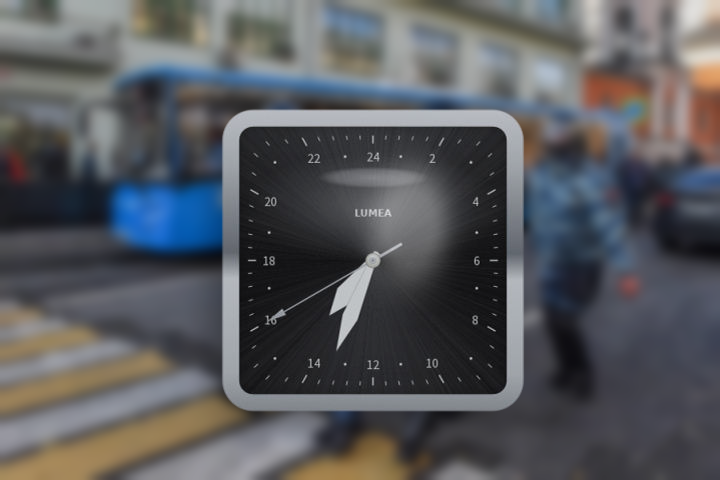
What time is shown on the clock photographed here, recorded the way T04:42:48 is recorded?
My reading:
T14:33:40
